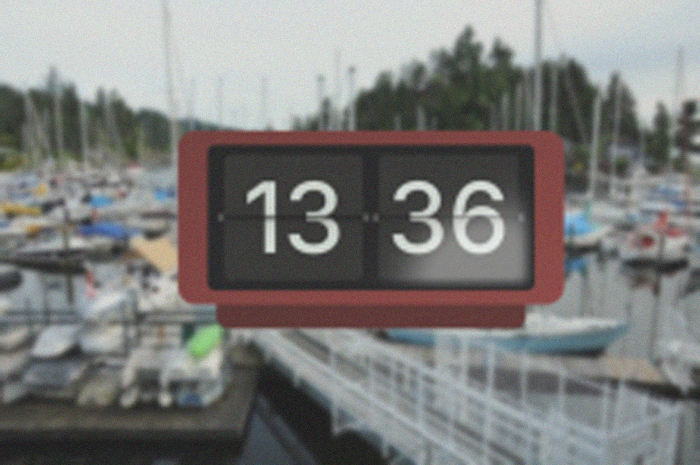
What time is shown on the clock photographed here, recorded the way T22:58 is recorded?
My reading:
T13:36
